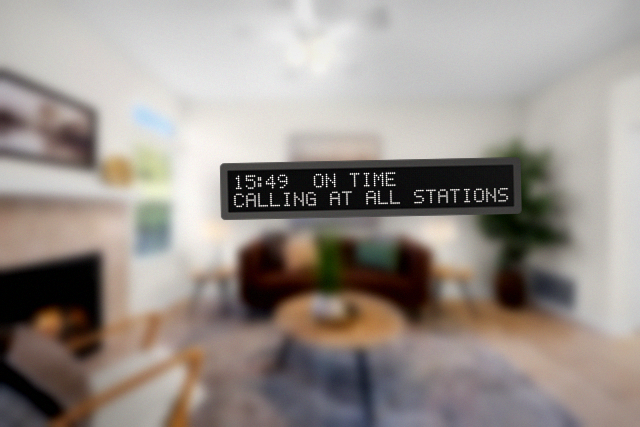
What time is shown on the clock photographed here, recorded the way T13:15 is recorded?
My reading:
T15:49
